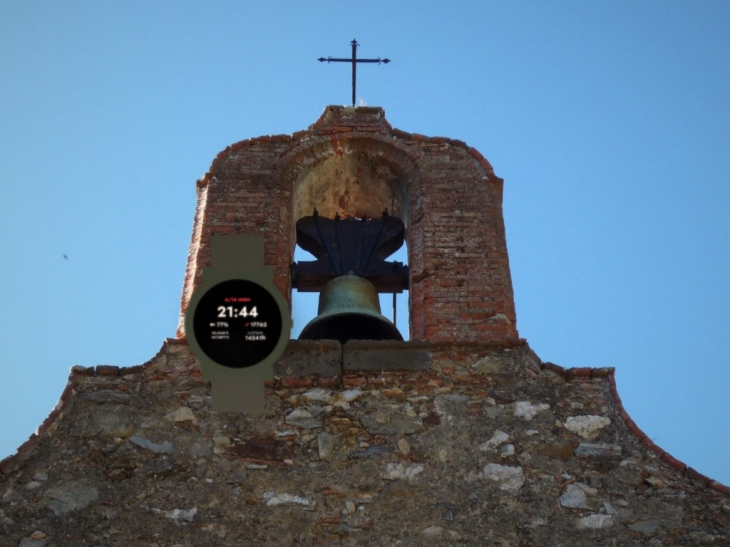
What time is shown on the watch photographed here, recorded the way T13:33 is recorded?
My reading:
T21:44
